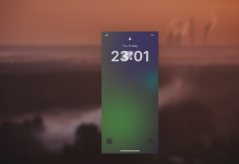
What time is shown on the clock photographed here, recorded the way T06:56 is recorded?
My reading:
T23:01
